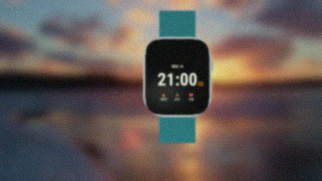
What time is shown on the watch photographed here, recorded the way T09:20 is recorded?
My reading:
T21:00
